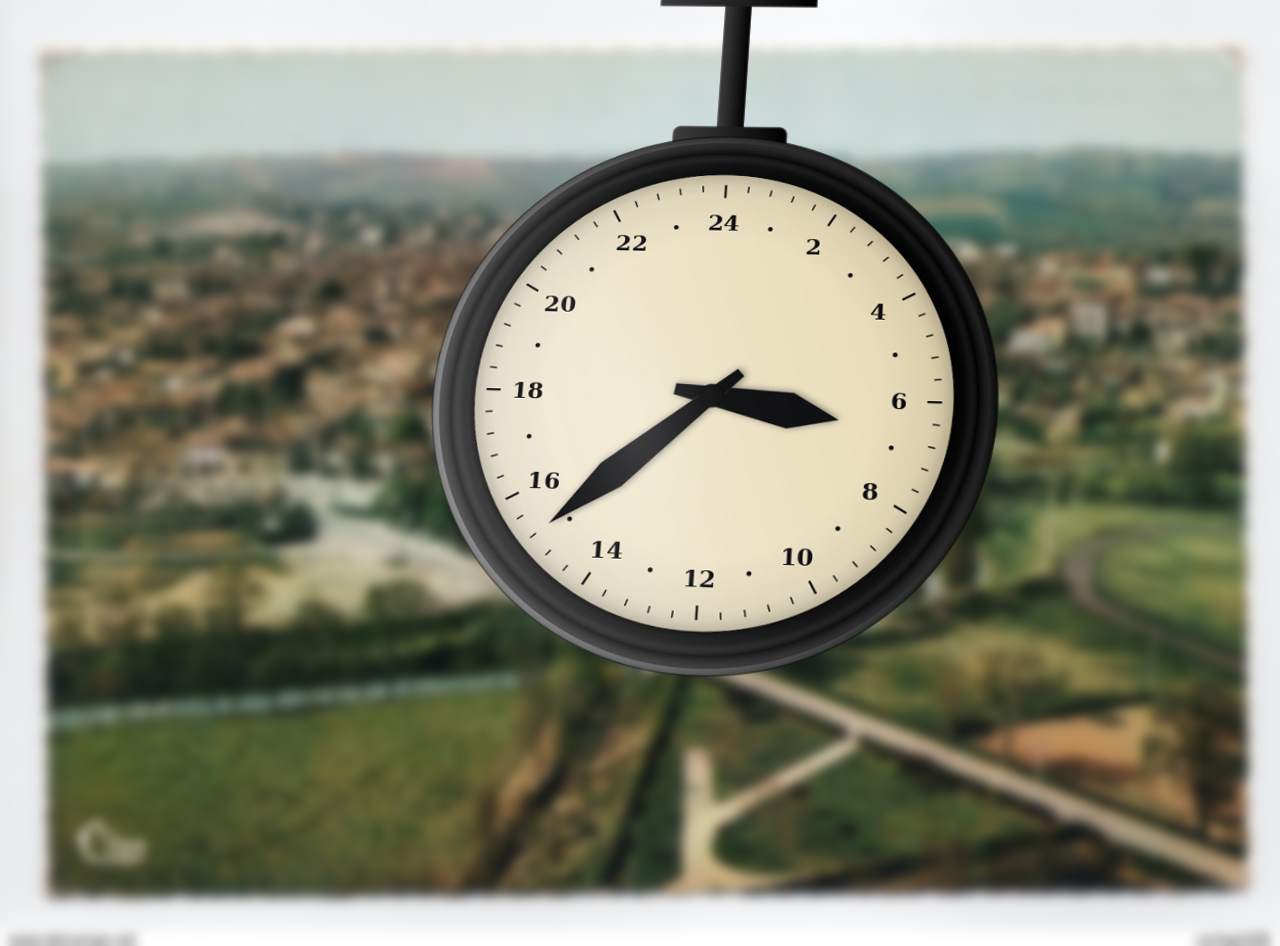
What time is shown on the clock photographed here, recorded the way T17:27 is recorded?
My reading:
T06:38
